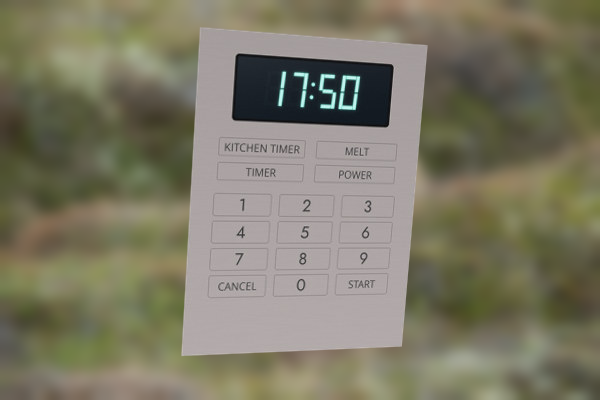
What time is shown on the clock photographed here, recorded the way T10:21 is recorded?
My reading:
T17:50
